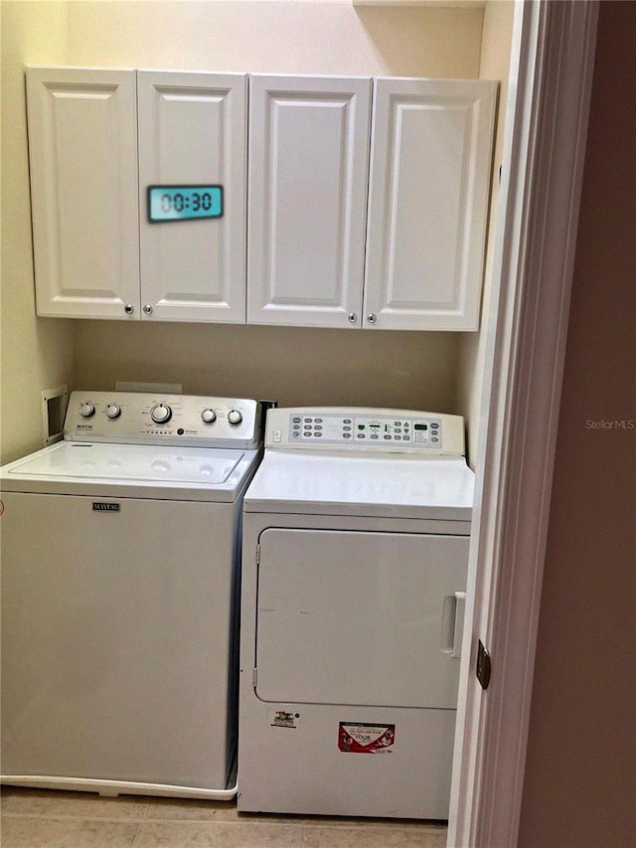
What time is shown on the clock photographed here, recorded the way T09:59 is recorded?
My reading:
T00:30
